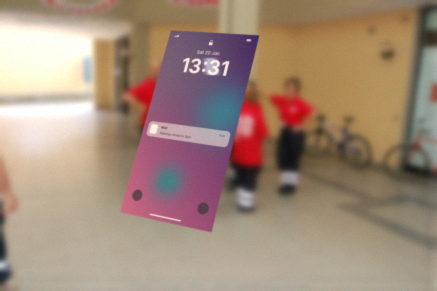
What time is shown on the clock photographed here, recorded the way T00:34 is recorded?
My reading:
T13:31
